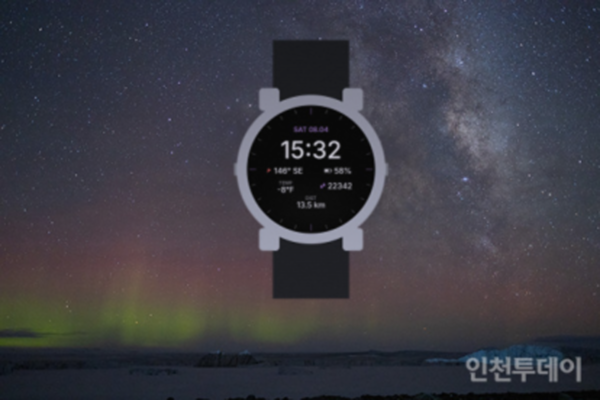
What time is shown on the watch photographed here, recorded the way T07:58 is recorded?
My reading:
T15:32
